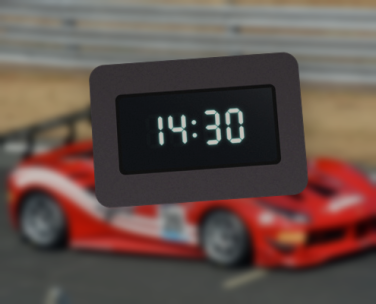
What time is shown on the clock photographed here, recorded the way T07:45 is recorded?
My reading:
T14:30
